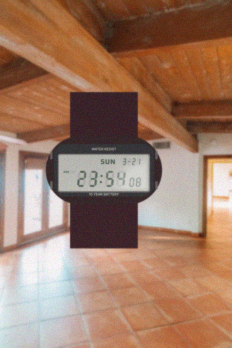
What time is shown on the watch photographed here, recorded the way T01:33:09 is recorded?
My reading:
T23:54:08
